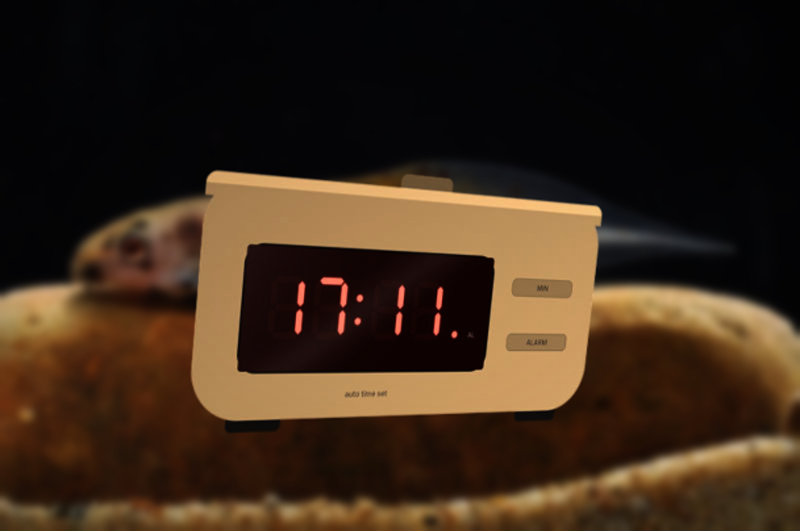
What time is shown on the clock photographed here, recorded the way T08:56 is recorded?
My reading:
T17:11
